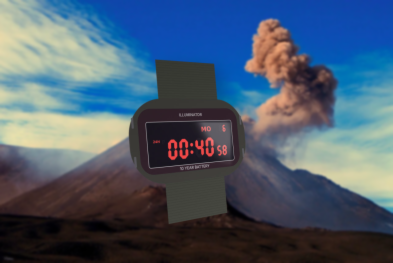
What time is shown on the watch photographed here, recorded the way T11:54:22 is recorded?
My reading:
T00:40:58
